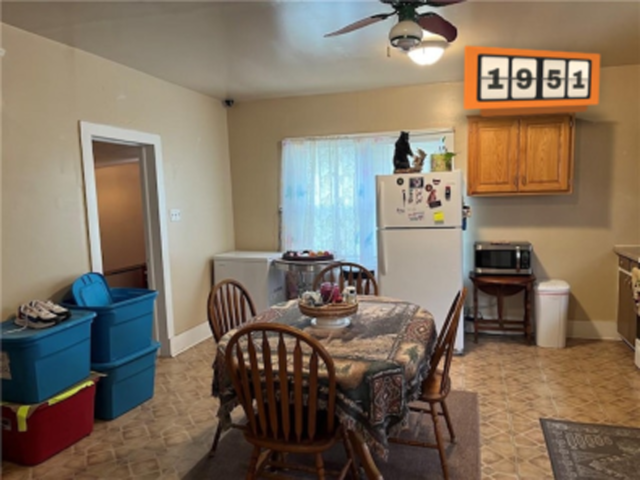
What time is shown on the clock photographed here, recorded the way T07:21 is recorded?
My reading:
T19:51
